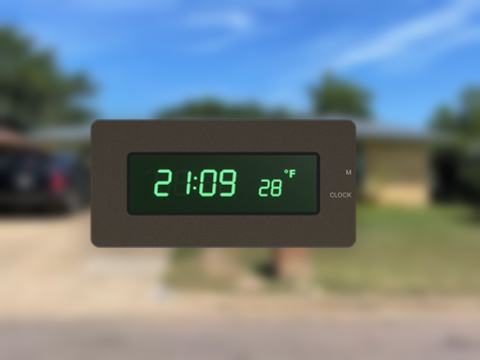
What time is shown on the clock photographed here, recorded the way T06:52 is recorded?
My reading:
T21:09
